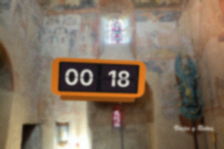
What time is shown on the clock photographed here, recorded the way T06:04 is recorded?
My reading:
T00:18
